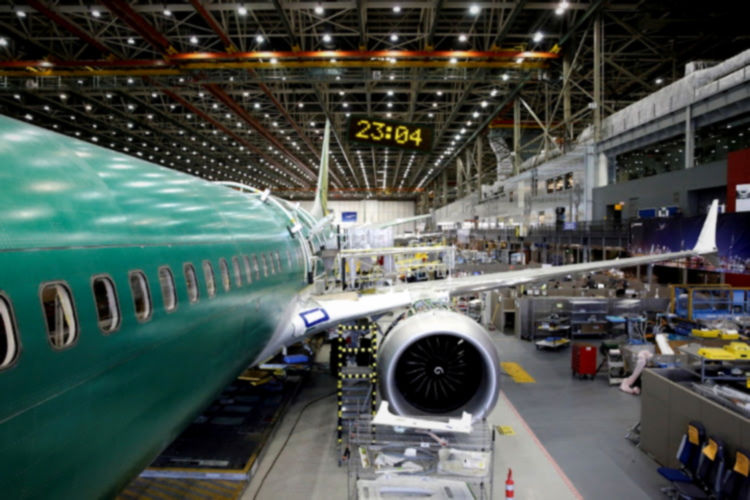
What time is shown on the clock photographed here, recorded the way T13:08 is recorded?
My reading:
T23:04
